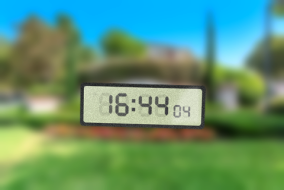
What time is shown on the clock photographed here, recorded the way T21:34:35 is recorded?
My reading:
T16:44:04
